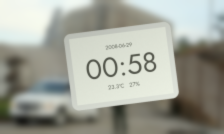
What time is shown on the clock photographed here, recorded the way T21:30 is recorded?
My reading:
T00:58
